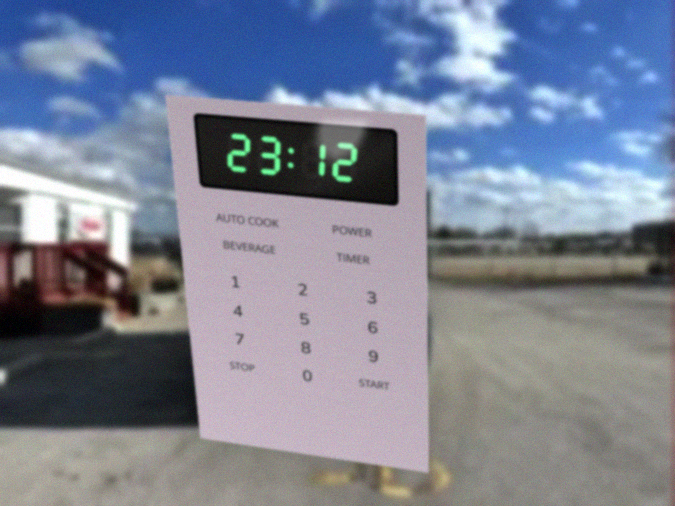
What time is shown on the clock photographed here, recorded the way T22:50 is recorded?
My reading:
T23:12
